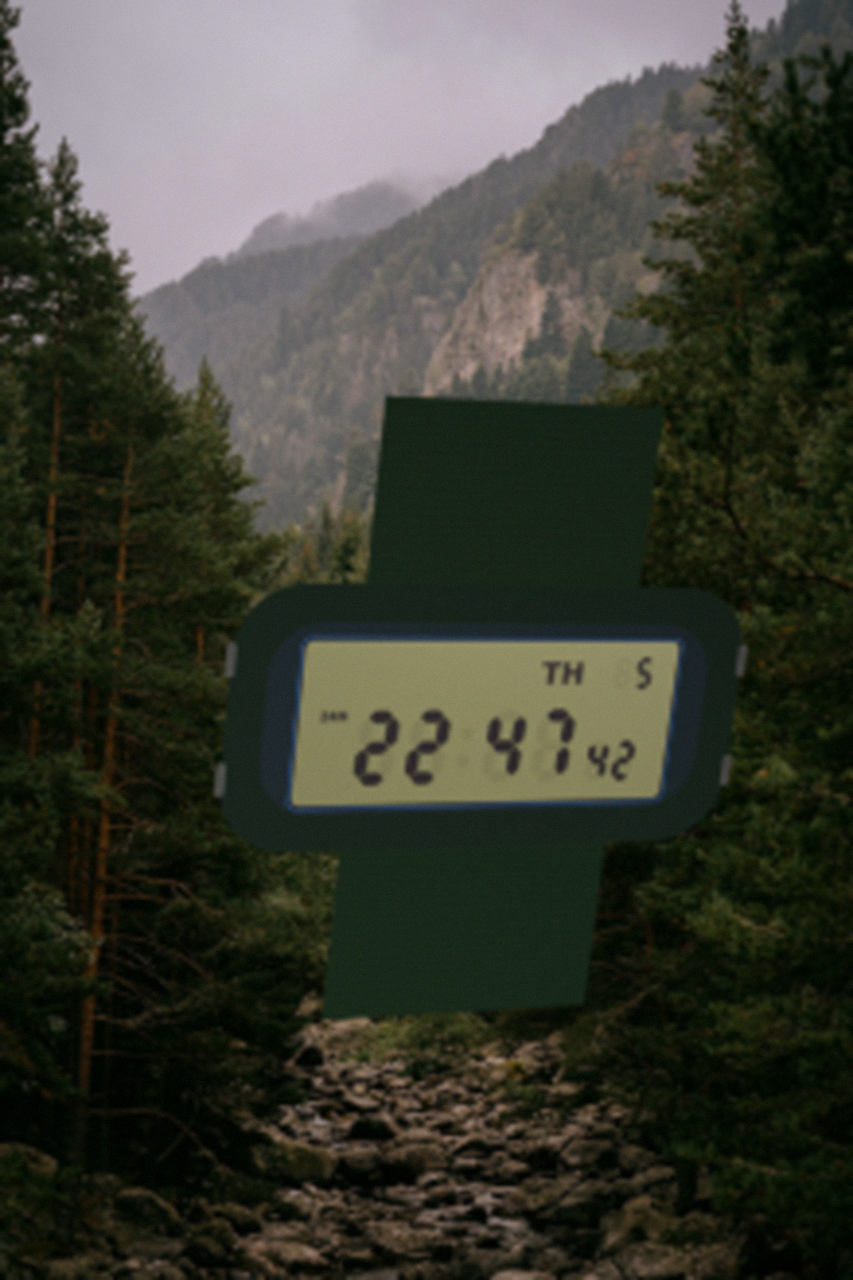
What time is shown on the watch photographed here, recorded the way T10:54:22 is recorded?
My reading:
T22:47:42
